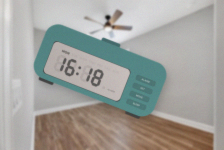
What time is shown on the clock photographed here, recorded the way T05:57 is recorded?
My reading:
T16:18
